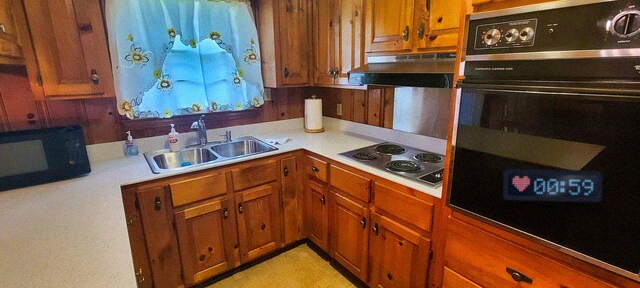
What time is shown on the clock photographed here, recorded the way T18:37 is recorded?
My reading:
T00:59
